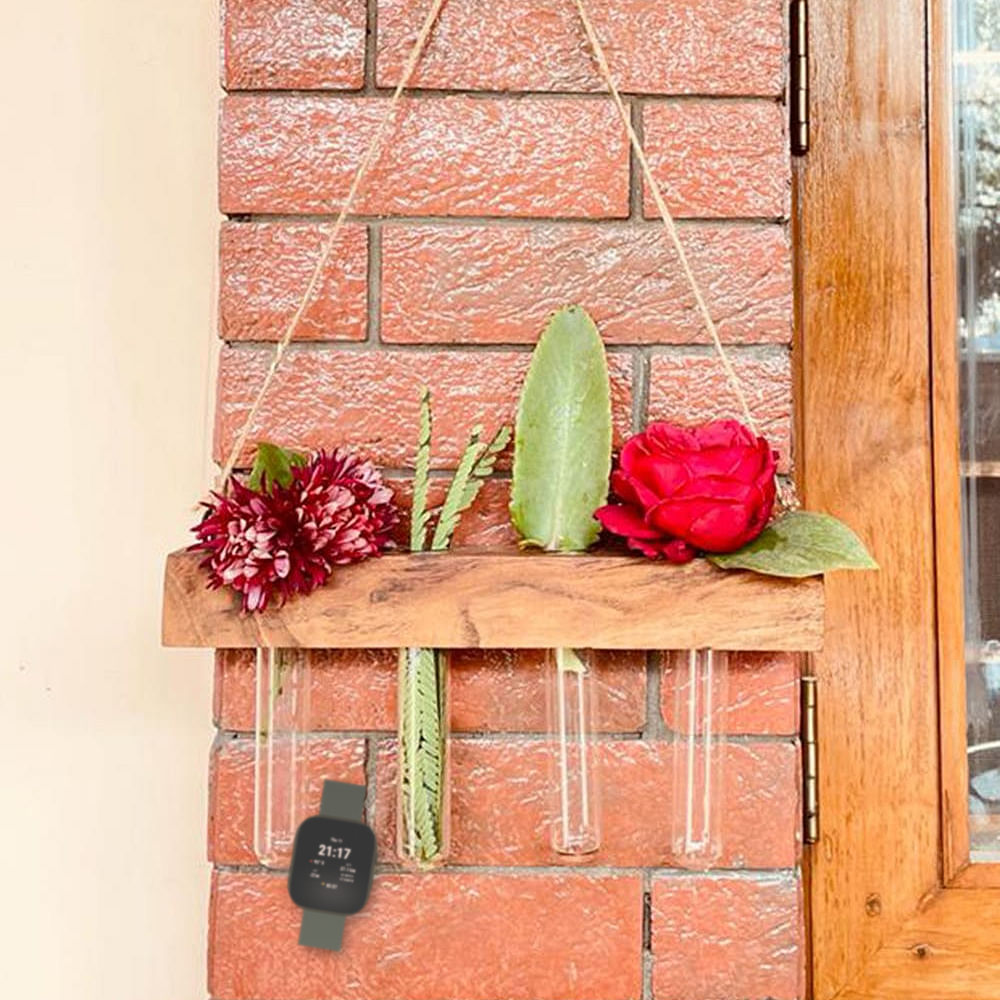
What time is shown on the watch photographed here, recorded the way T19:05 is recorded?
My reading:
T21:17
